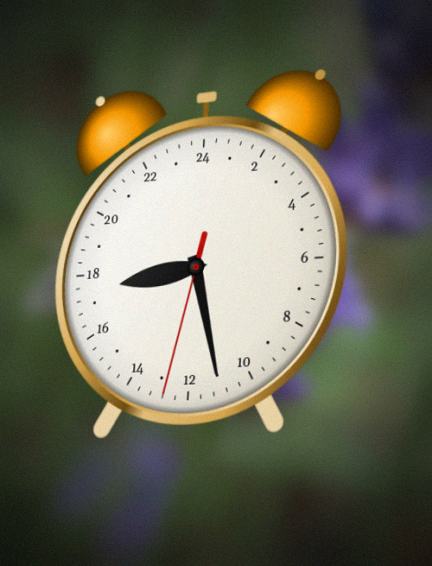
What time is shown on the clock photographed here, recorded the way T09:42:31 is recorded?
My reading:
T17:27:32
